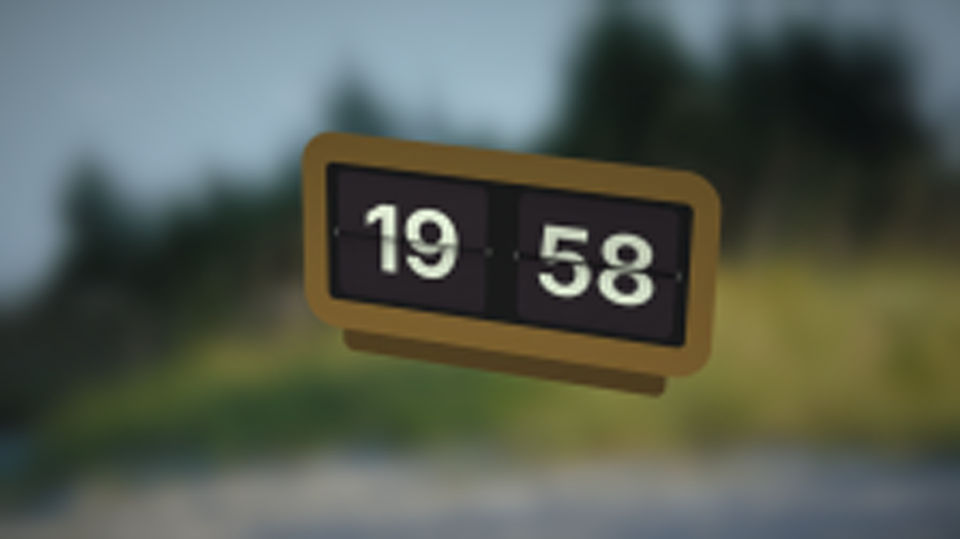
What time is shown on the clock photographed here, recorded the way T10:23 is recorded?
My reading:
T19:58
